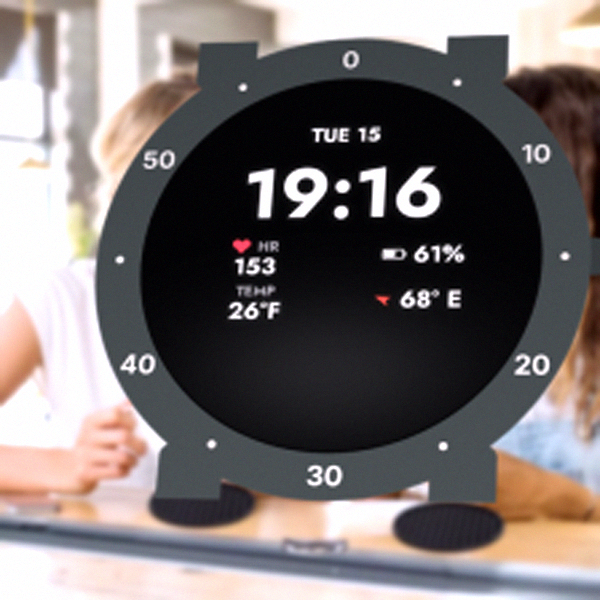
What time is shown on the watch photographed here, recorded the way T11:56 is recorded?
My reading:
T19:16
